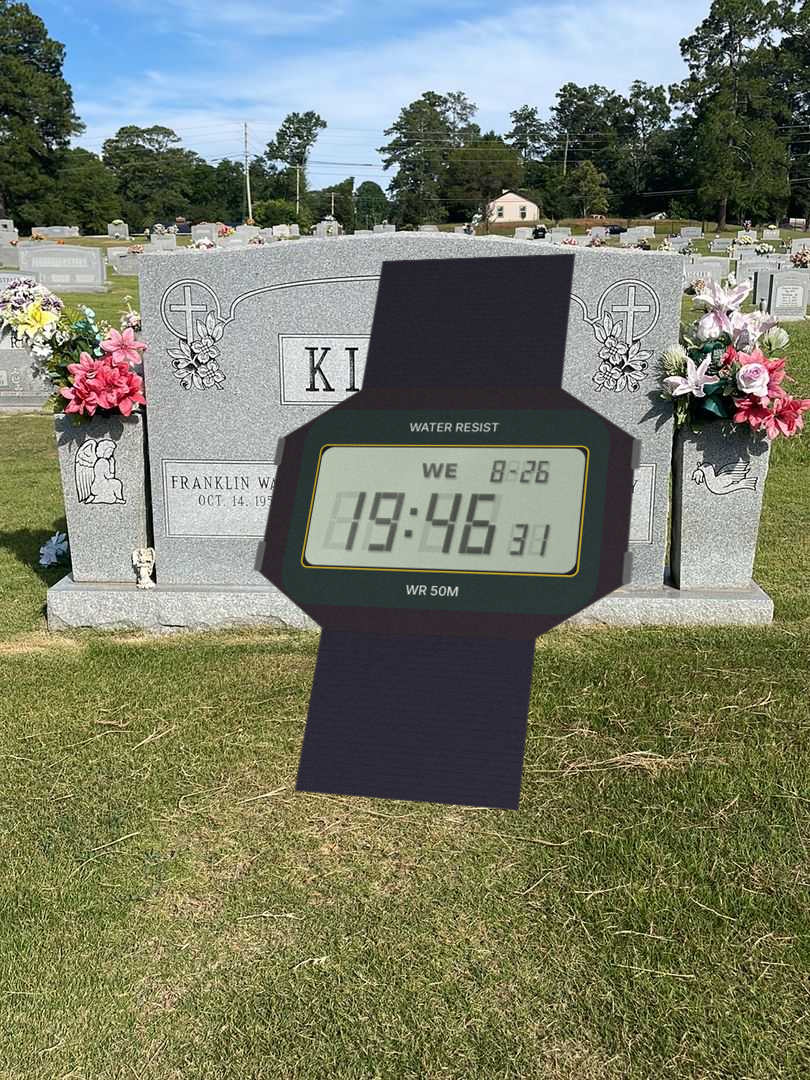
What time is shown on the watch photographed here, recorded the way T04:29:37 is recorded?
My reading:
T19:46:31
